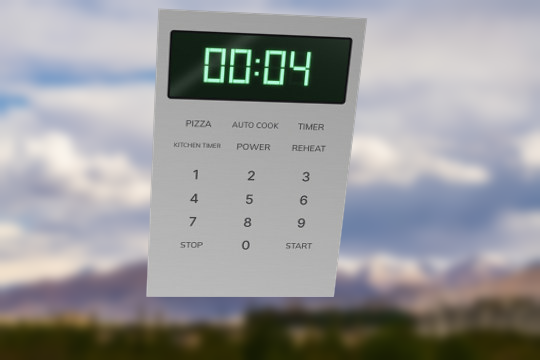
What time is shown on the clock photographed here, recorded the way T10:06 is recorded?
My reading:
T00:04
